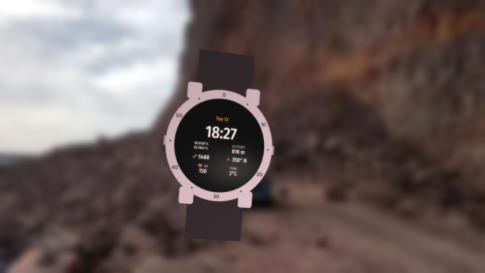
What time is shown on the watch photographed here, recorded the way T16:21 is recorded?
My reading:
T18:27
